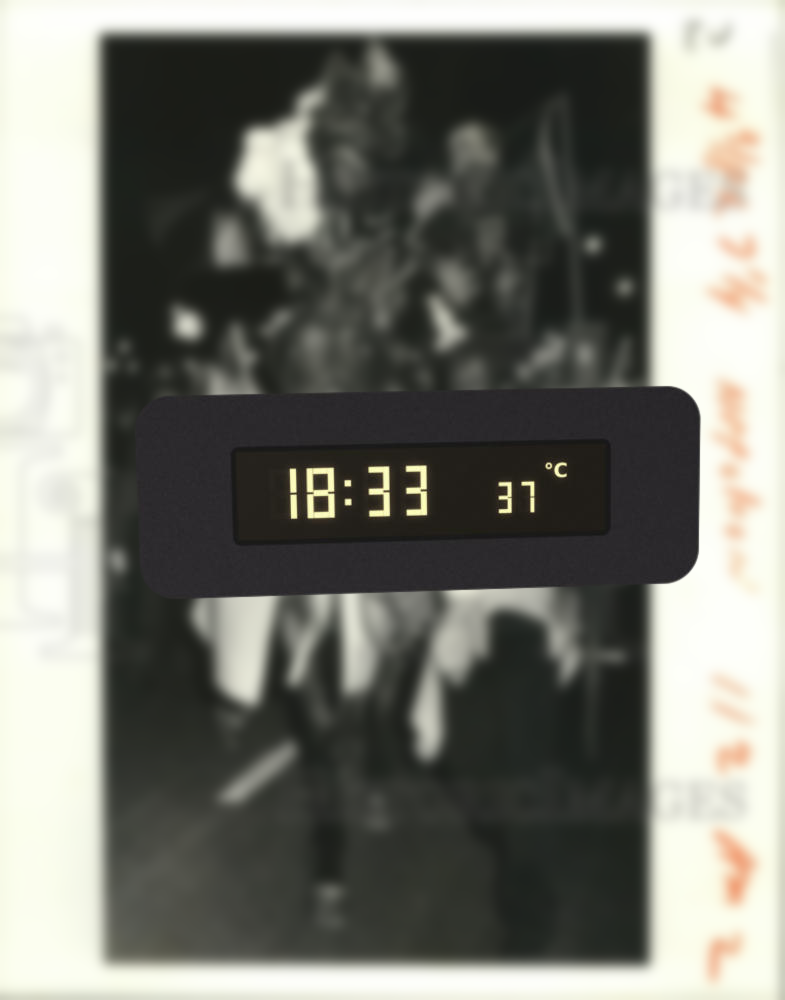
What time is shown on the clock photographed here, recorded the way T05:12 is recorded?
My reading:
T18:33
